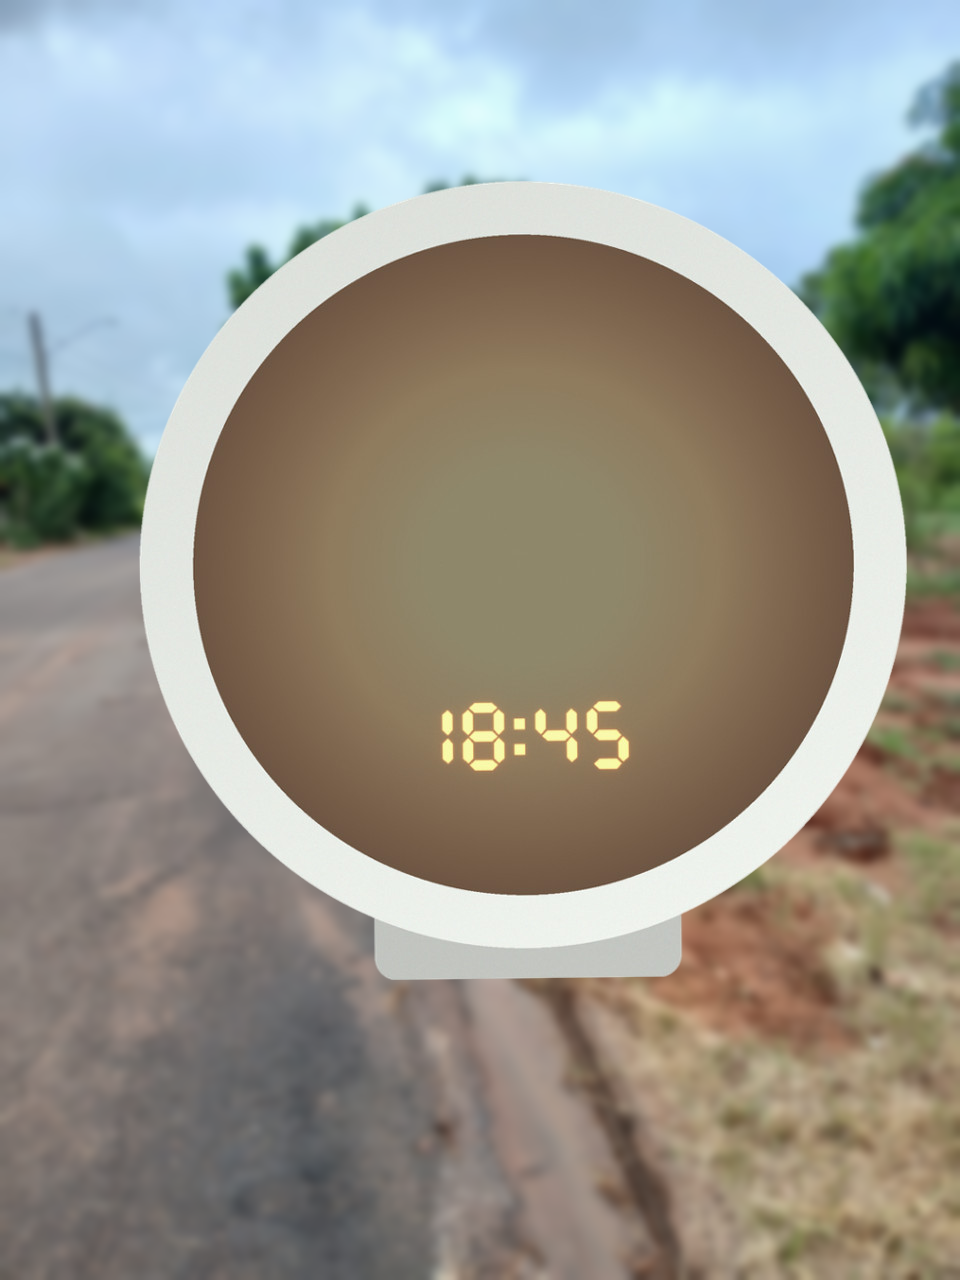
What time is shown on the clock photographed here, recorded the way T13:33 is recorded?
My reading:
T18:45
